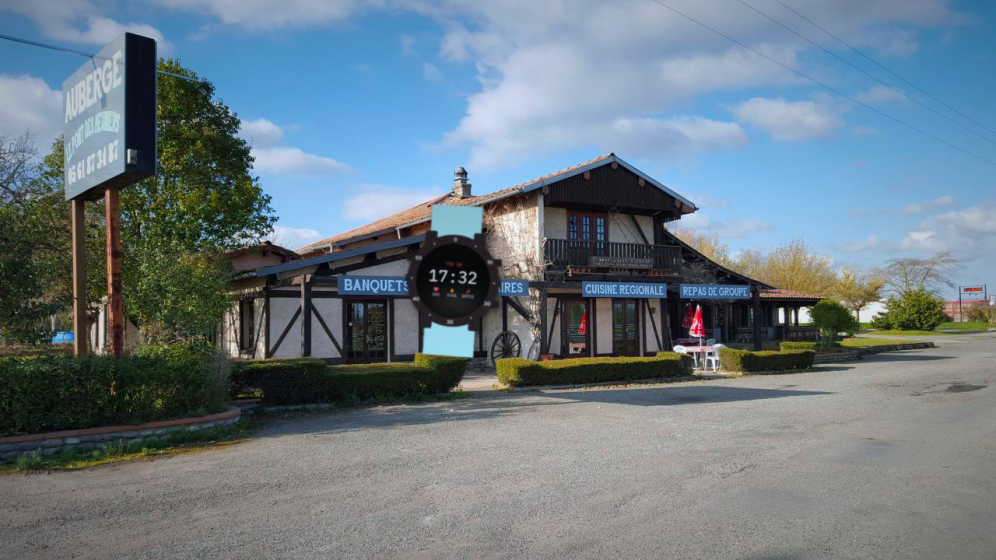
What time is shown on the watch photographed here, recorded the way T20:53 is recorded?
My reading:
T17:32
